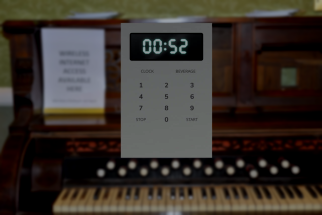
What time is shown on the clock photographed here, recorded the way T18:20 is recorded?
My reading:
T00:52
